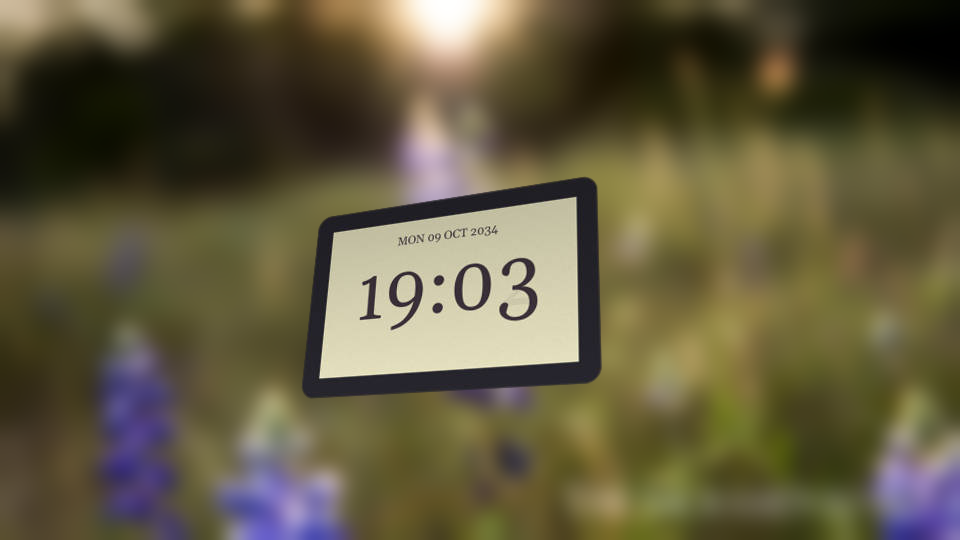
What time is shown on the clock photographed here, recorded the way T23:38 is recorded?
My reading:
T19:03
